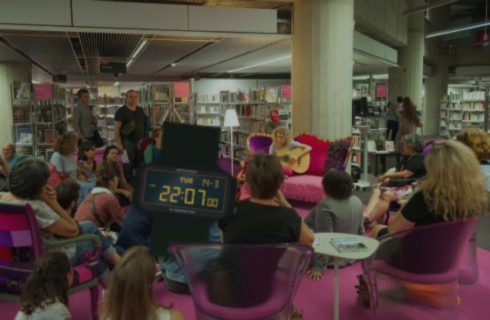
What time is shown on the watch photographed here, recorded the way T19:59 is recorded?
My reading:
T22:07
